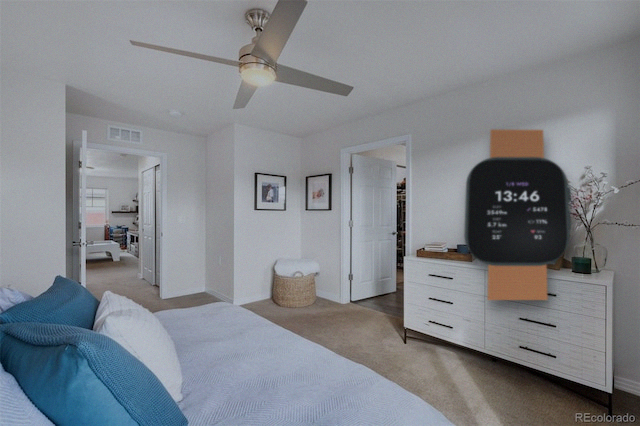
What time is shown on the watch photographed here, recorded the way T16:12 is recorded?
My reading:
T13:46
